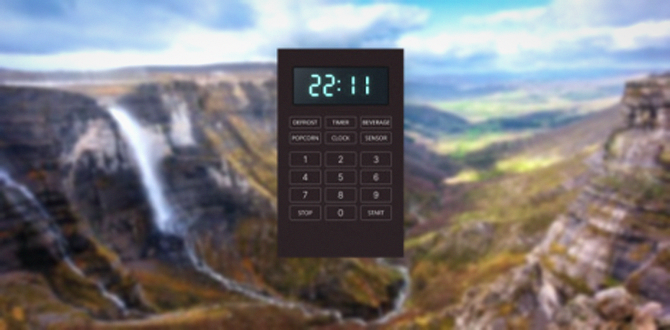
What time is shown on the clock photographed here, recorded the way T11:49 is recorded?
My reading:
T22:11
